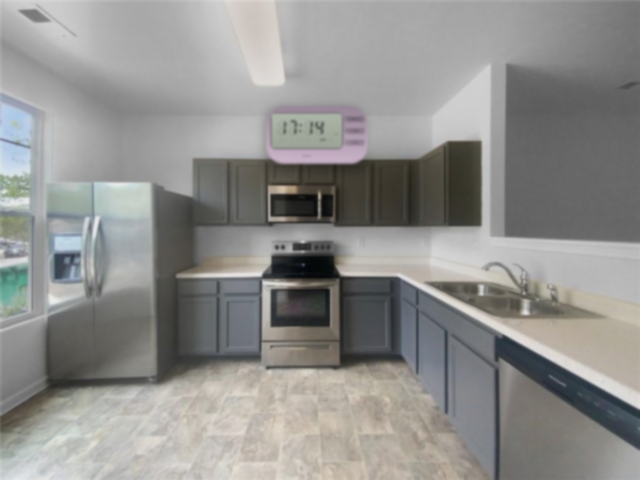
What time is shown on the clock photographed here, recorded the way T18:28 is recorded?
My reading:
T17:14
